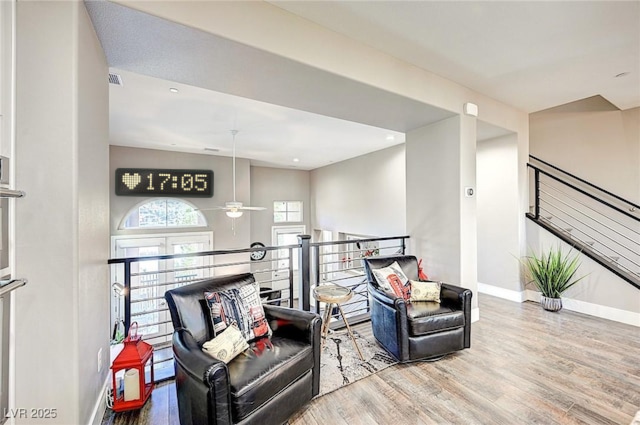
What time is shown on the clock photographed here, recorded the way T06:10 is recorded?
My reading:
T17:05
